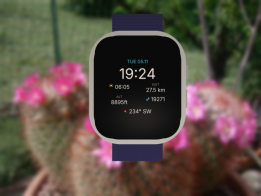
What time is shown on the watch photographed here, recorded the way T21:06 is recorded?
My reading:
T19:24
